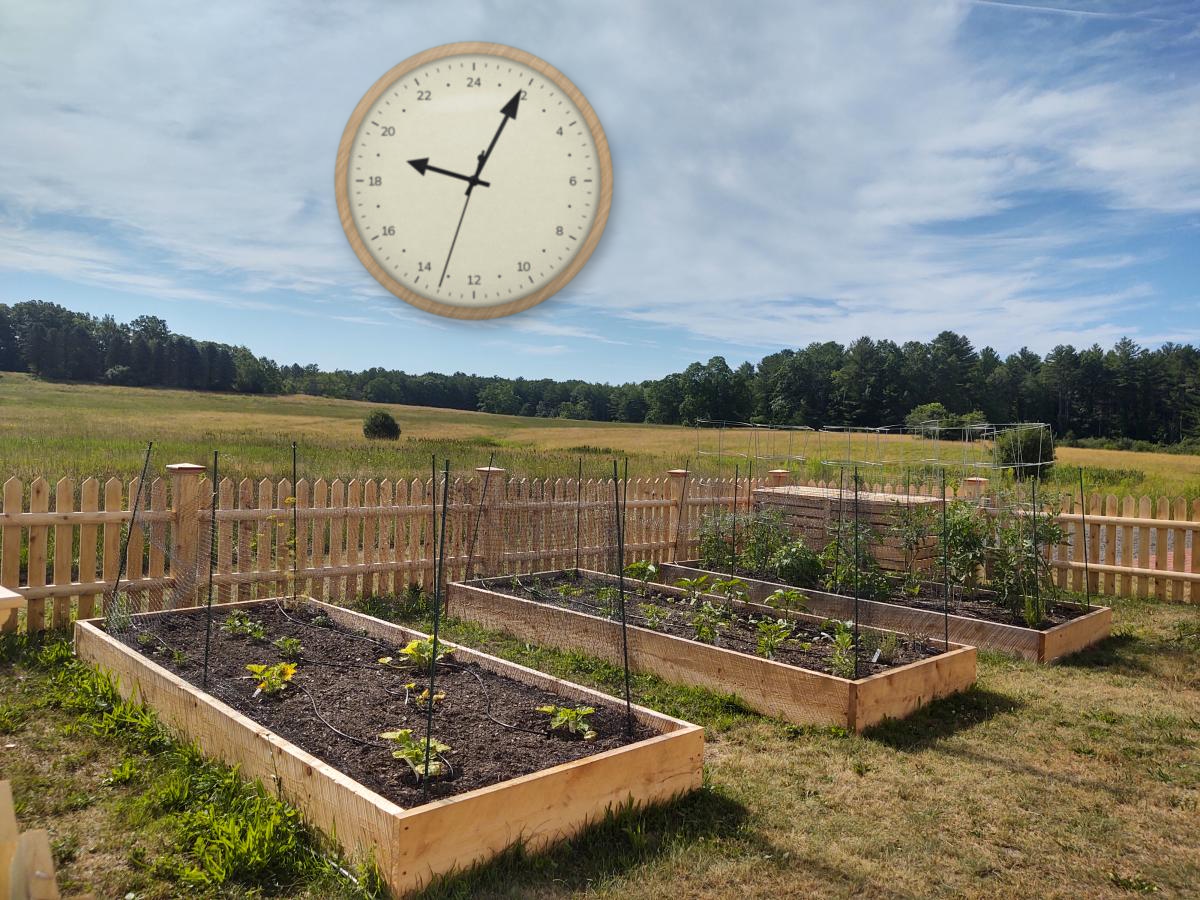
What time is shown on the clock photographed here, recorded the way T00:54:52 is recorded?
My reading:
T19:04:33
